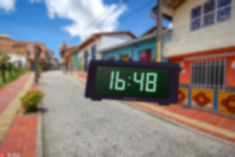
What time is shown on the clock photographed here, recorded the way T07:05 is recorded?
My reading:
T16:48
